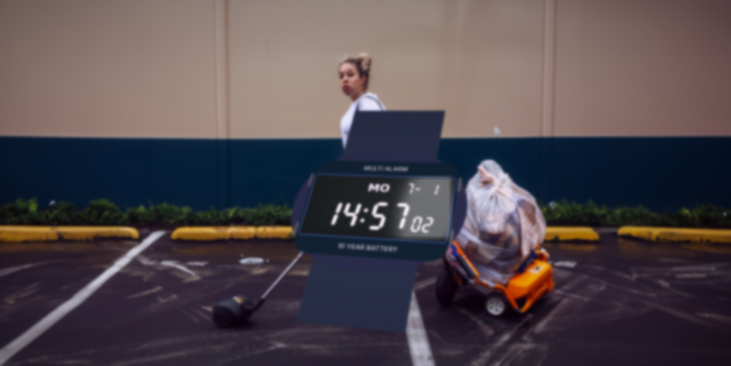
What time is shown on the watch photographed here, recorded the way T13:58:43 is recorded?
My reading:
T14:57:02
